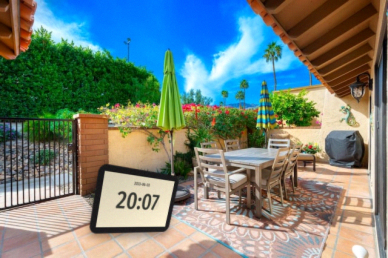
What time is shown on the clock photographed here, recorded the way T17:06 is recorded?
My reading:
T20:07
